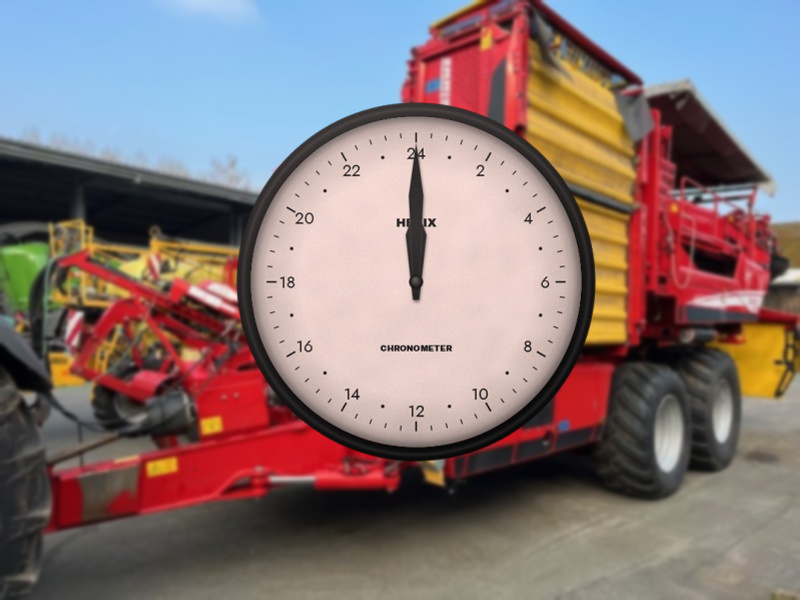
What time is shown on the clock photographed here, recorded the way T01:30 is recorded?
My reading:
T00:00
